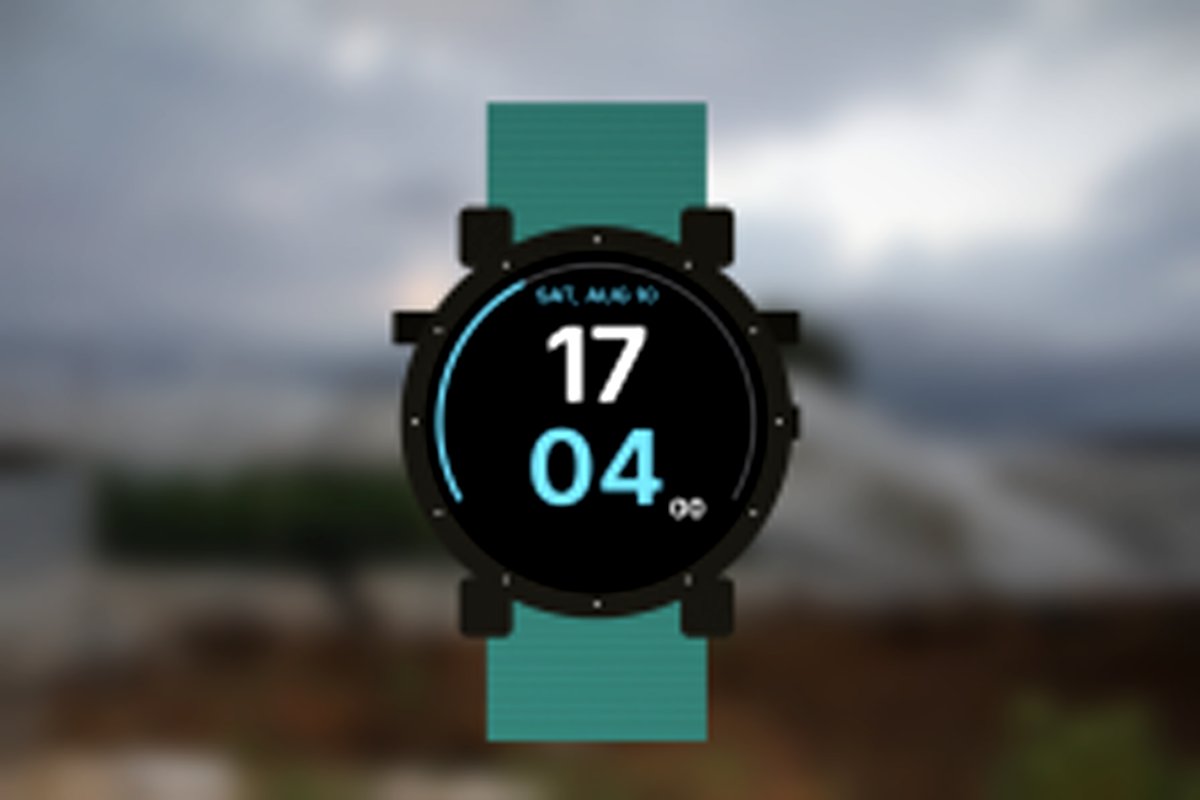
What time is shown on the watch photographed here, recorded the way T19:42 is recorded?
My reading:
T17:04
